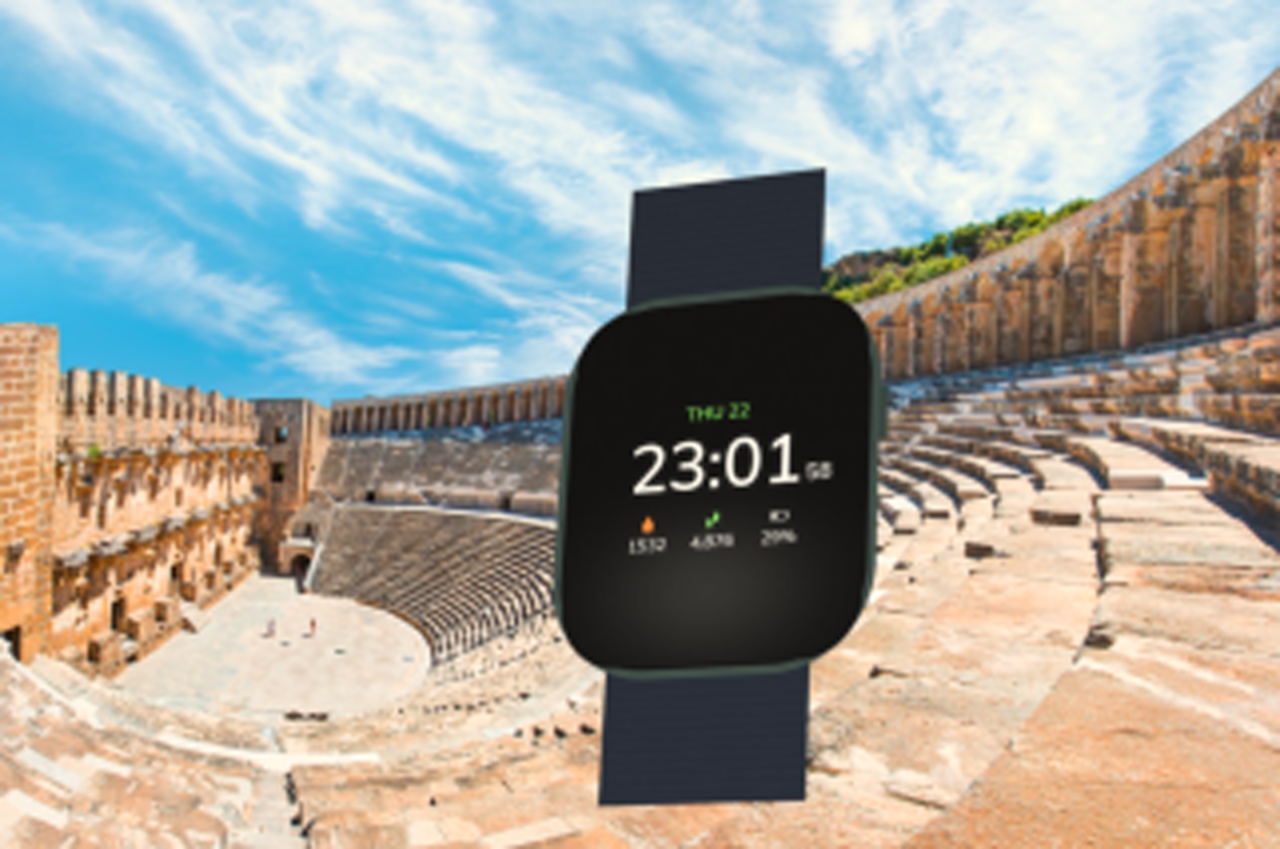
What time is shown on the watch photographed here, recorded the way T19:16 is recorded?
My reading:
T23:01
